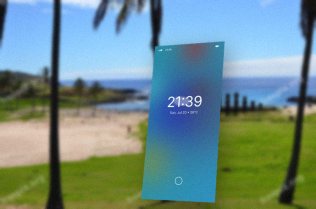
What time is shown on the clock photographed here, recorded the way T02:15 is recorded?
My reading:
T21:39
